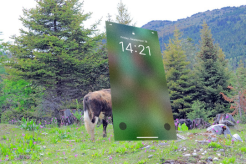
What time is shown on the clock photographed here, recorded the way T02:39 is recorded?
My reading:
T14:21
